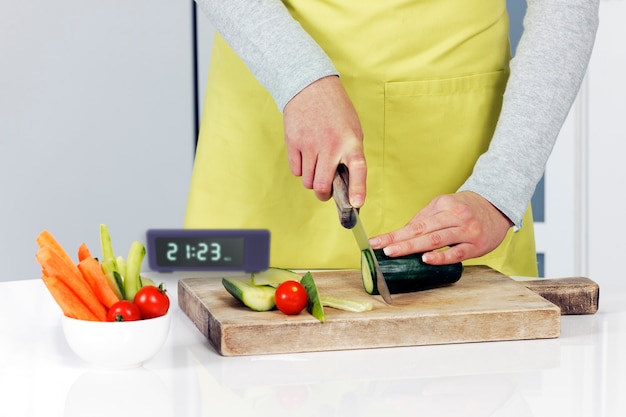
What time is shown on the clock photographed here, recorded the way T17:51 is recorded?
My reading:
T21:23
